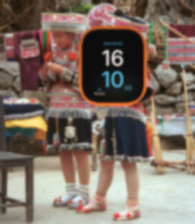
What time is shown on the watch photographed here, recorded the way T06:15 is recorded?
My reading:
T16:10
